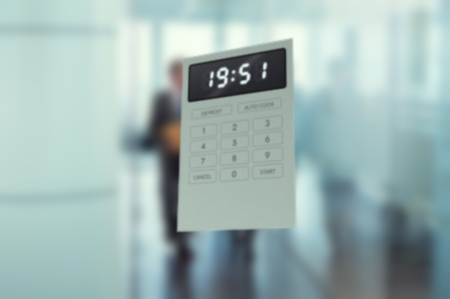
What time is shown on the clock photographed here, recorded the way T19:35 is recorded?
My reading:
T19:51
